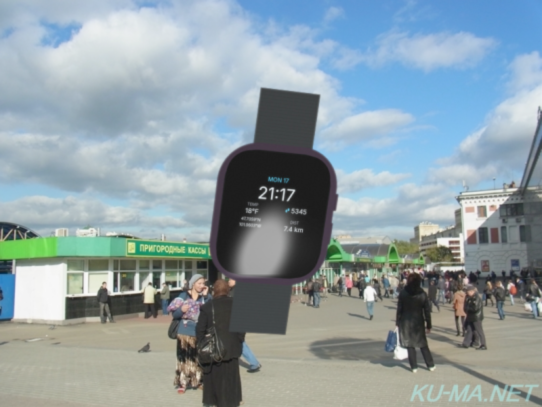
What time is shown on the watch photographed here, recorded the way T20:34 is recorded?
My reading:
T21:17
